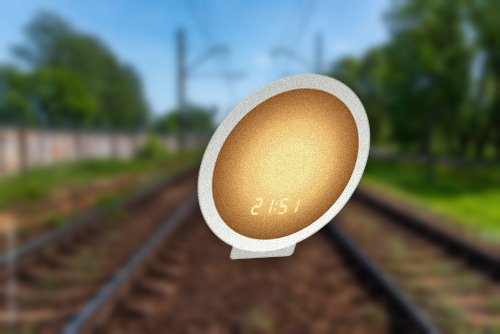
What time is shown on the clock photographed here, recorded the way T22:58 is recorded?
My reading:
T21:51
